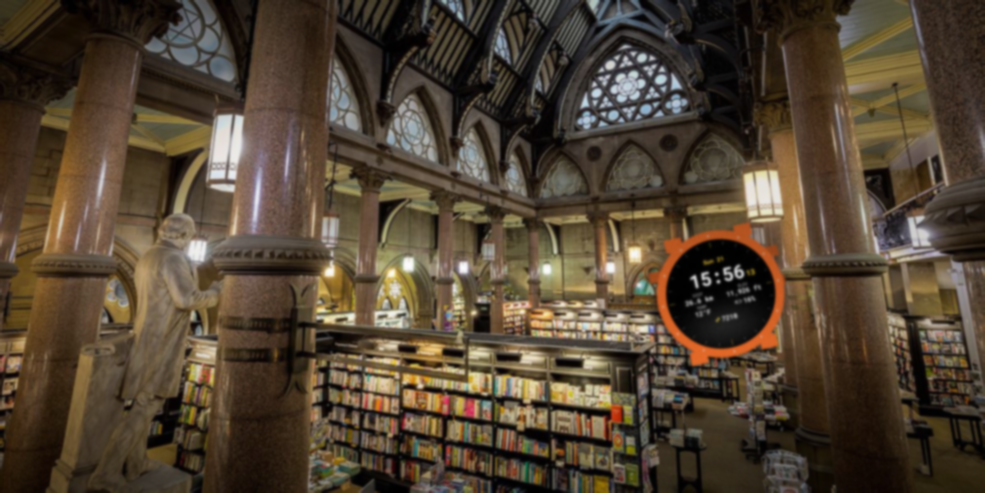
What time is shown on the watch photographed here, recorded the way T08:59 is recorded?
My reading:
T15:56
